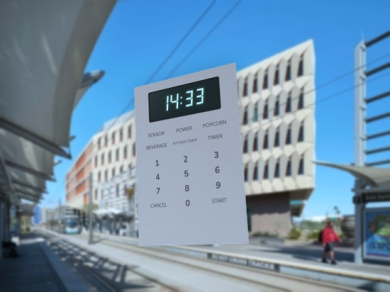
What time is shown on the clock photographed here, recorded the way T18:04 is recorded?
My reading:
T14:33
